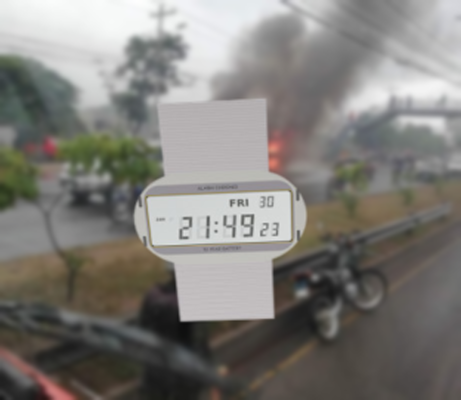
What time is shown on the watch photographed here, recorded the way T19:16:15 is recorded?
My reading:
T21:49:23
